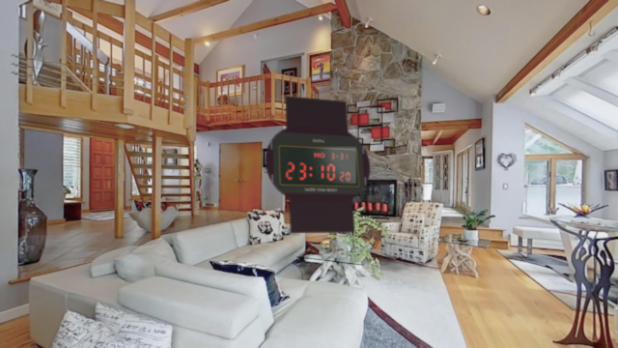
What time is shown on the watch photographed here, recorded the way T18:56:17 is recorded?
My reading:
T23:10:20
